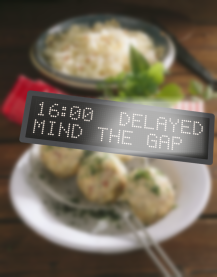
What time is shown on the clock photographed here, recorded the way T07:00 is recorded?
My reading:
T16:00
